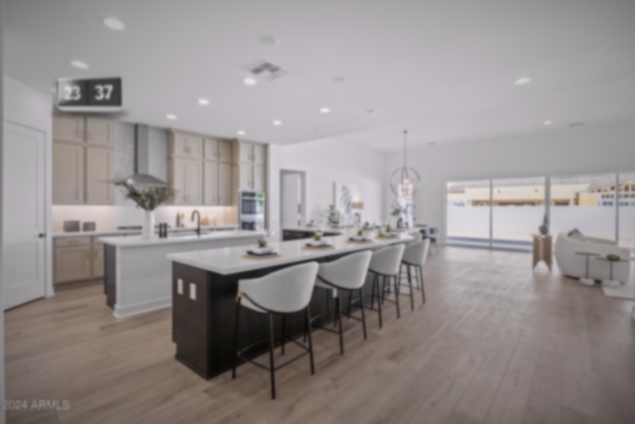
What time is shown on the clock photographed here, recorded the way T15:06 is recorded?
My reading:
T23:37
